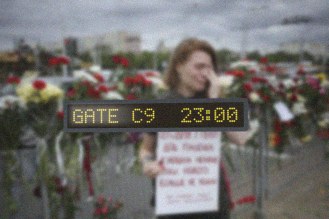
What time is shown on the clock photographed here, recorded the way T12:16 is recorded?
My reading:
T23:00
